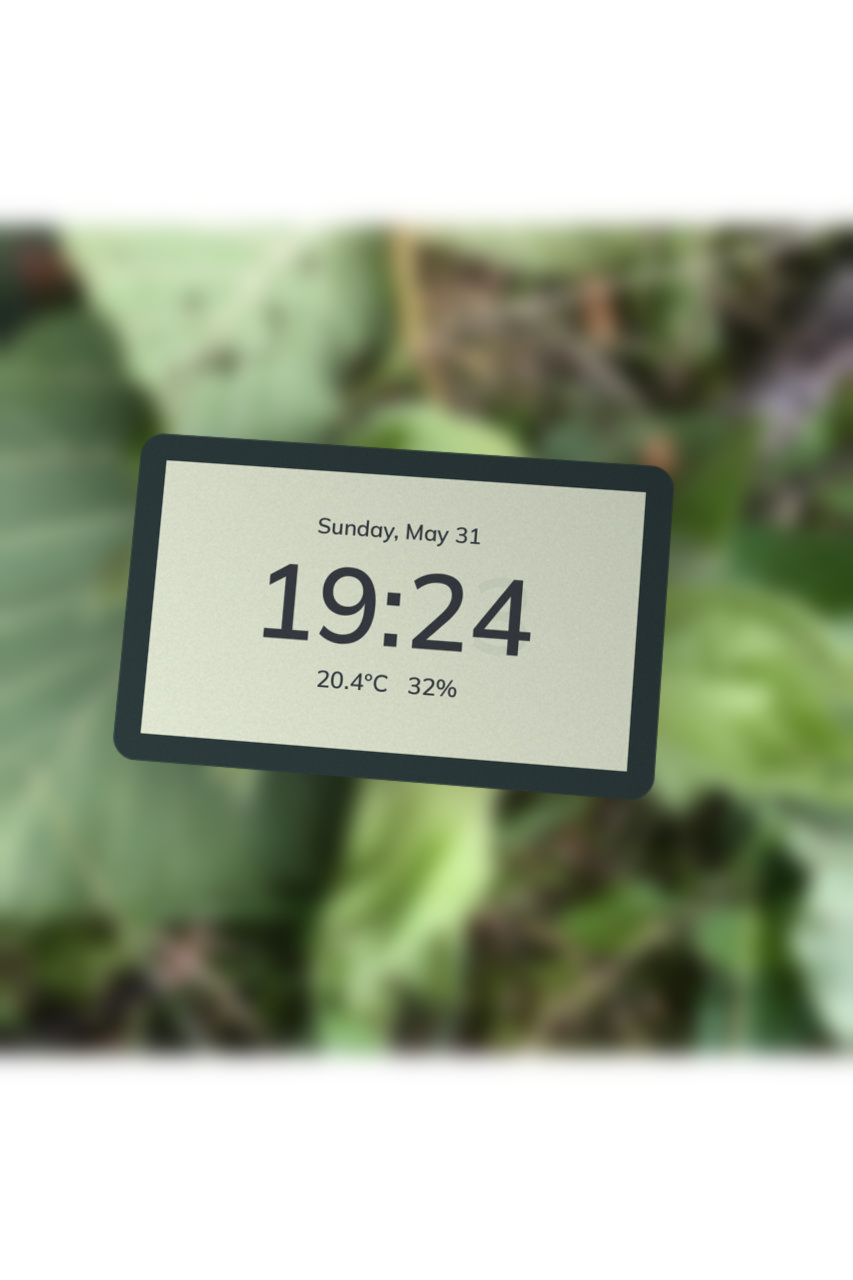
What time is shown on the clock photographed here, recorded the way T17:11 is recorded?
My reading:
T19:24
